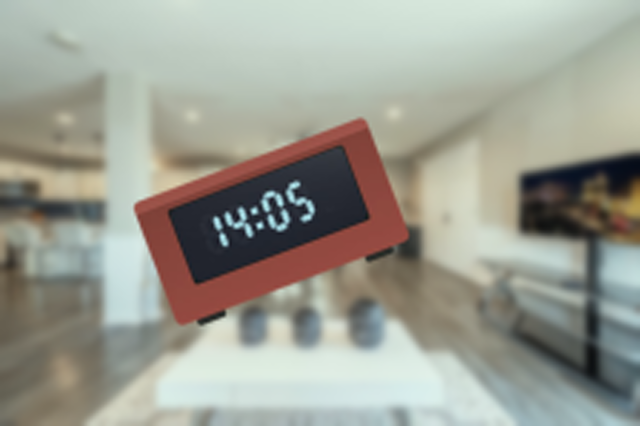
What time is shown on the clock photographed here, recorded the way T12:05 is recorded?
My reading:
T14:05
